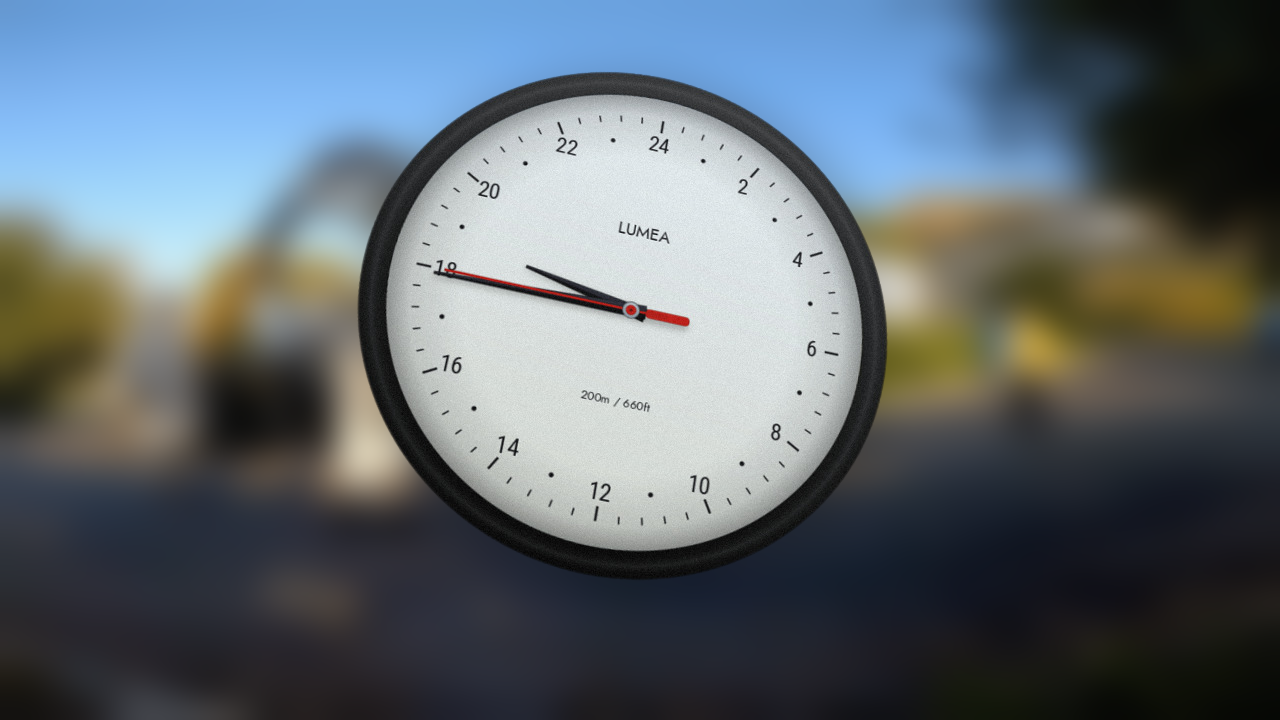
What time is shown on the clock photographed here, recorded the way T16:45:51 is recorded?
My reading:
T18:44:45
